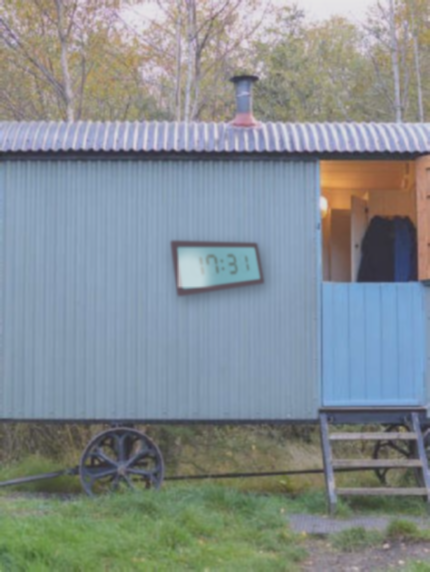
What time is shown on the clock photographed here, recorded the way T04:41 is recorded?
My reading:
T17:31
